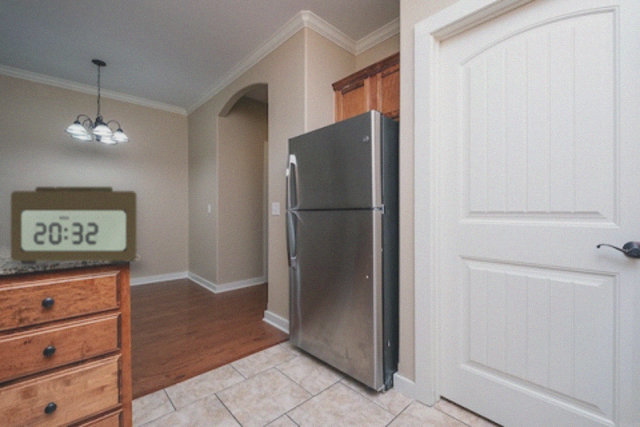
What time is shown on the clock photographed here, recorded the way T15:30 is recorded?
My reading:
T20:32
